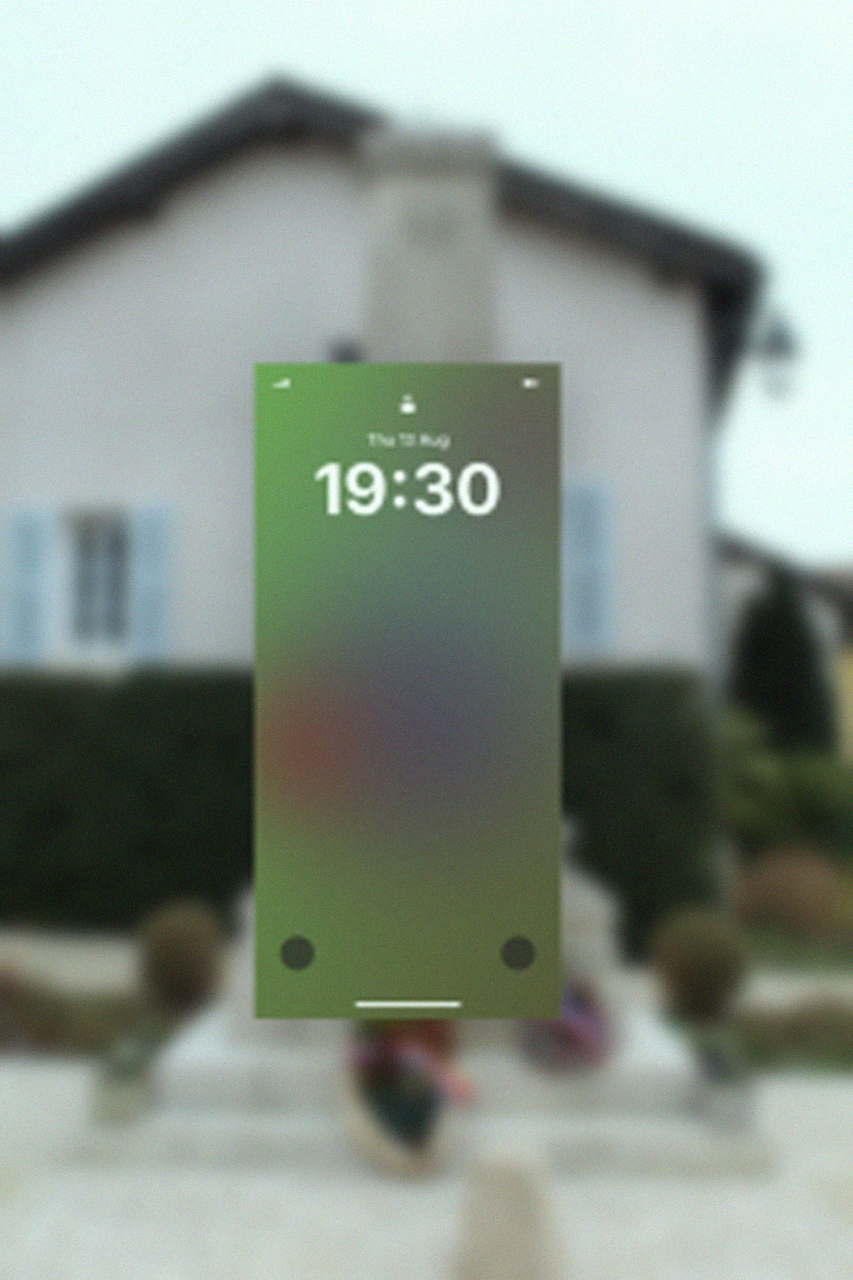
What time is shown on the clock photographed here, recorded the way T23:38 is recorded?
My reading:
T19:30
